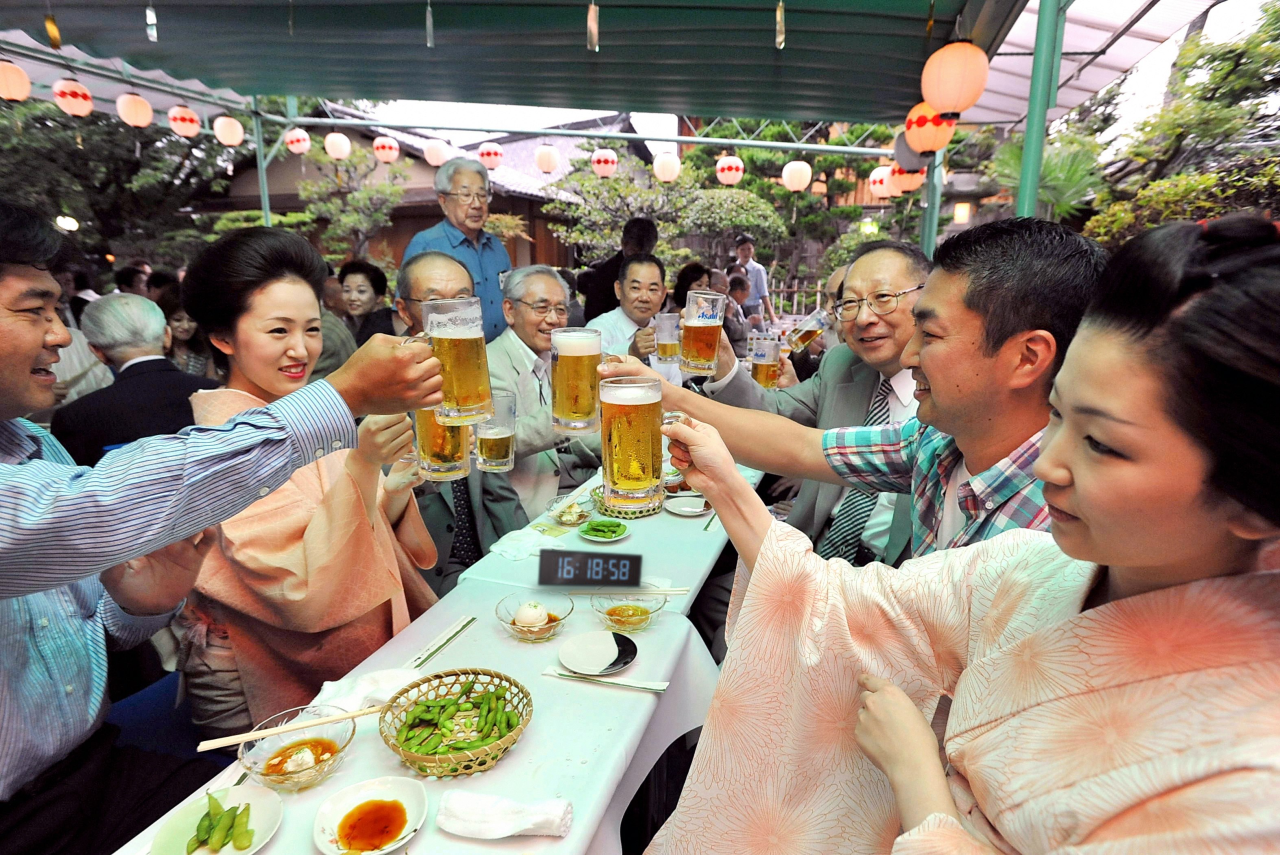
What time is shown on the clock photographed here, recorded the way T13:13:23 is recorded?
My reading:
T16:18:58
